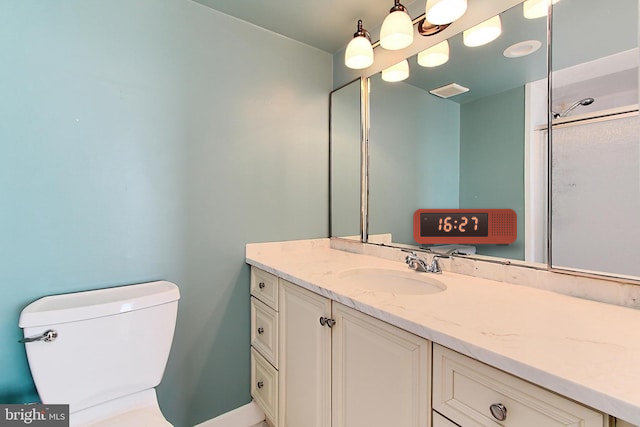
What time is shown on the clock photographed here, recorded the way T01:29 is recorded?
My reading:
T16:27
